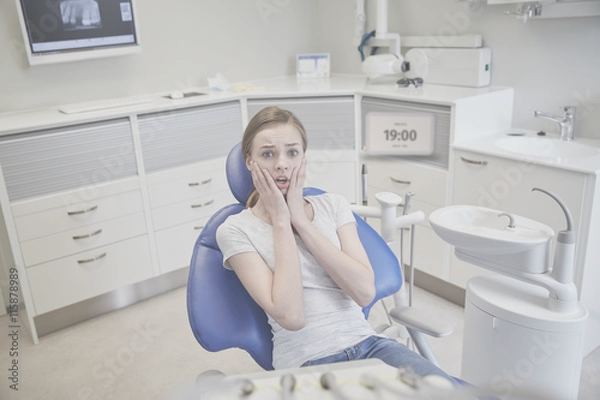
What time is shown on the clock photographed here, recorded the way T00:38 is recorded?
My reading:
T19:00
